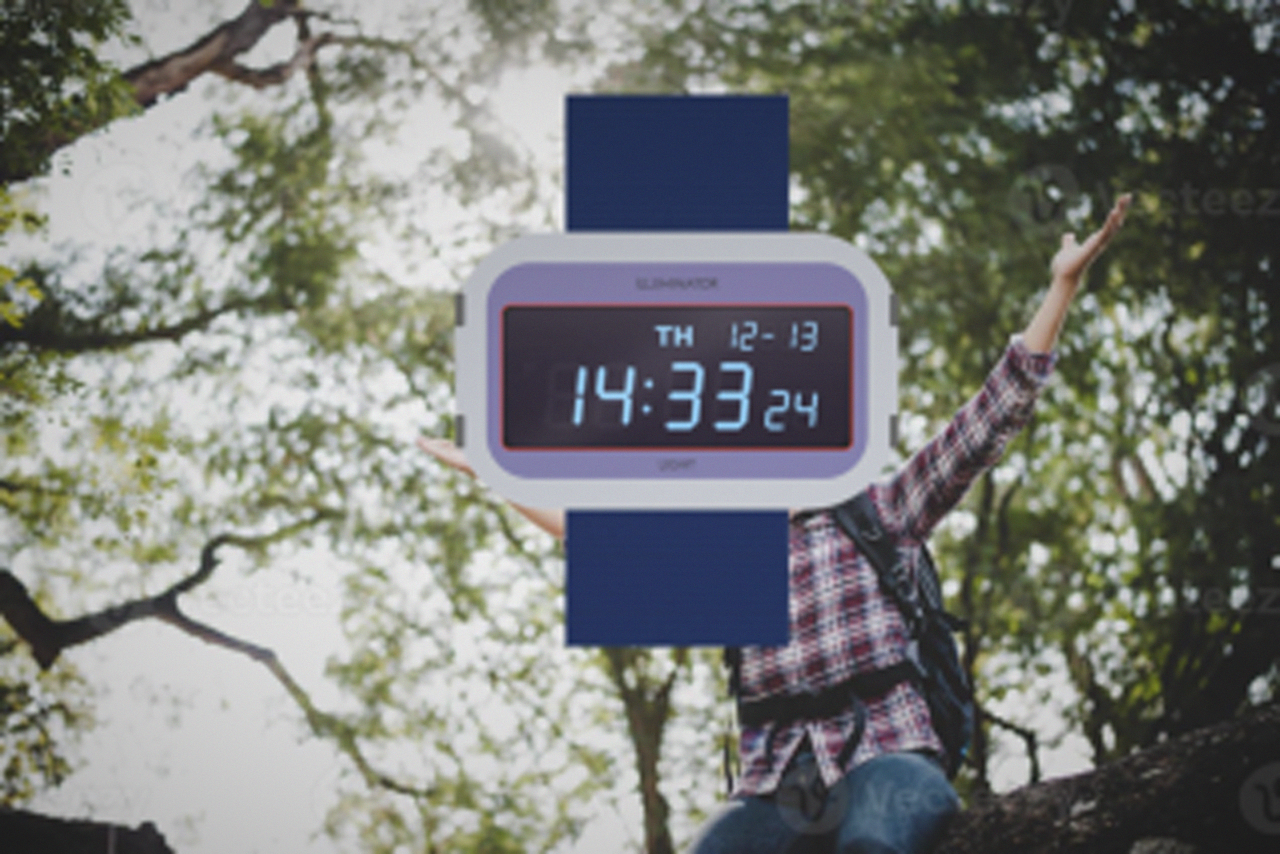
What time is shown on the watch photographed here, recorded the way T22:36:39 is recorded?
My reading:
T14:33:24
